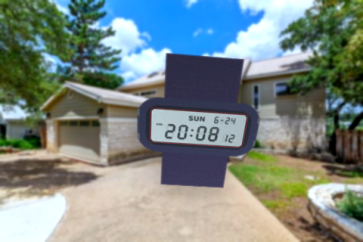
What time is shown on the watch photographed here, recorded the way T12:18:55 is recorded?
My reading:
T20:08:12
